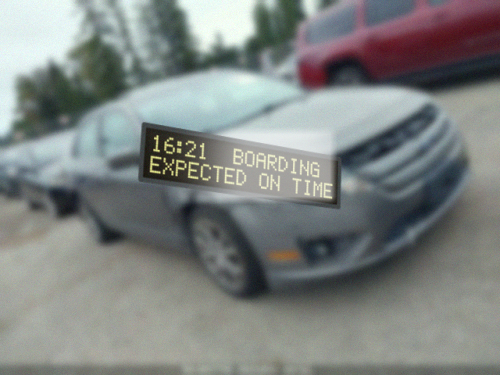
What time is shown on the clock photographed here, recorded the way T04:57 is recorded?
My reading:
T16:21
